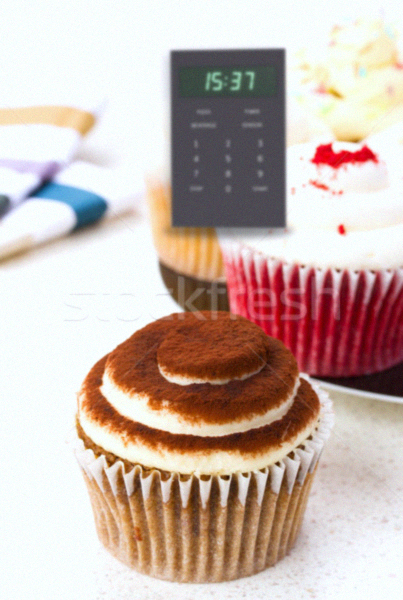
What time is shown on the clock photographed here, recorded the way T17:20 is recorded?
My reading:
T15:37
